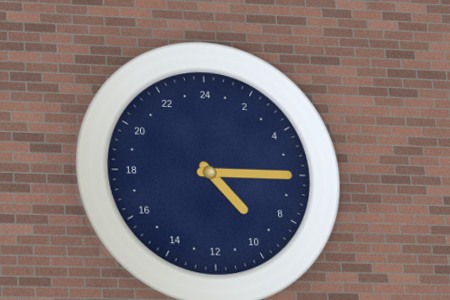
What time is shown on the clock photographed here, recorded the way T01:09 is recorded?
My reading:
T09:15
